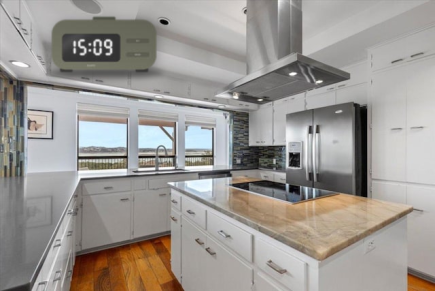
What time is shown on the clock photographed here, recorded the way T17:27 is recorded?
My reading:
T15:09
